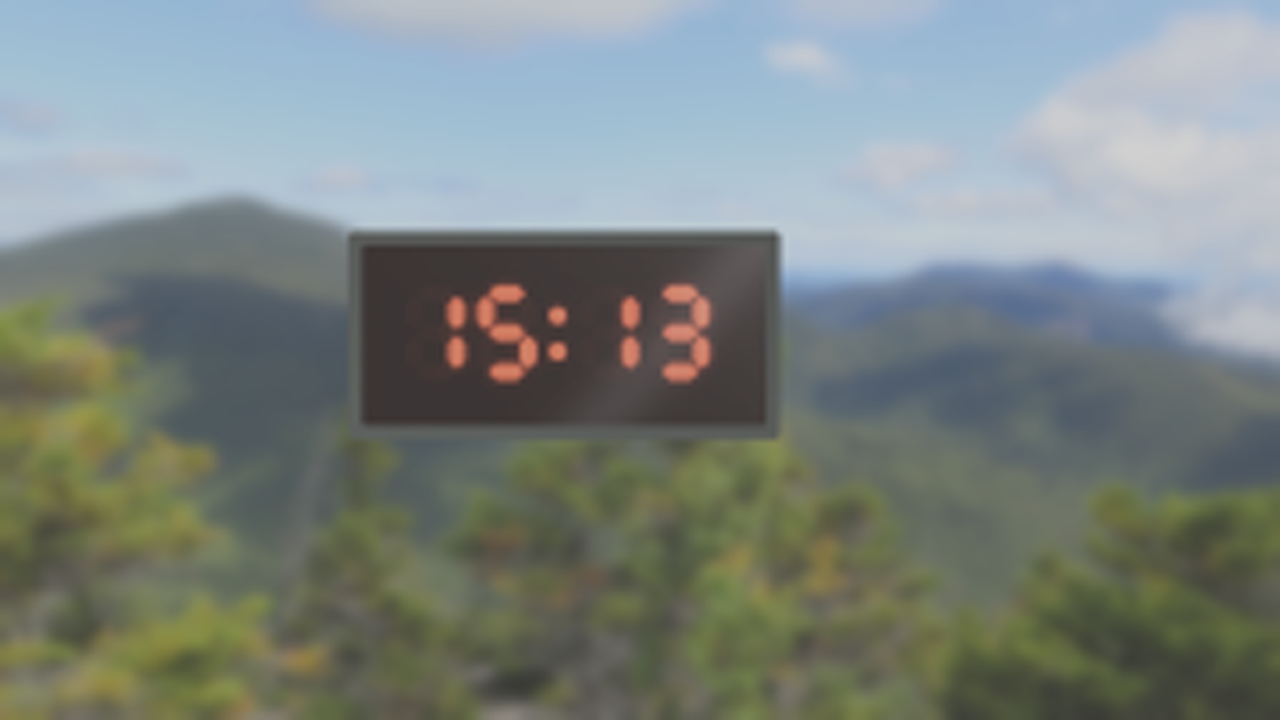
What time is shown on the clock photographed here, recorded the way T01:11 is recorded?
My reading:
T15:13
